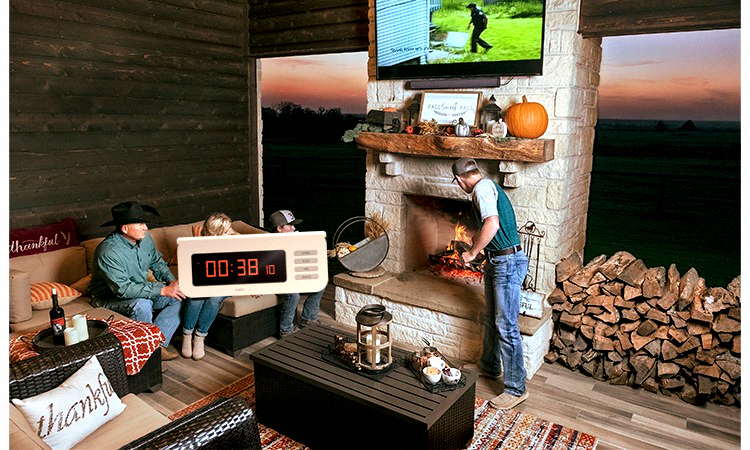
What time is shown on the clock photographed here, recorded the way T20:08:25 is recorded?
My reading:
T00:38:10
